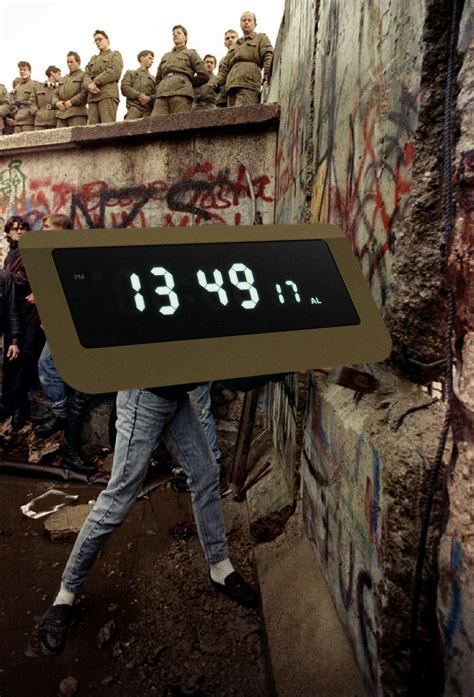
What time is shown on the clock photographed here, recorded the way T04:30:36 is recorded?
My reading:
T13:49:17
